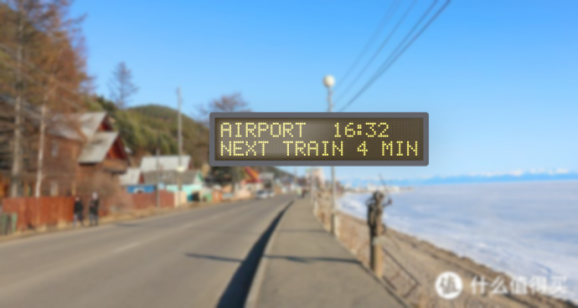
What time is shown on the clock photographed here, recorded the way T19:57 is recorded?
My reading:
T16:32
